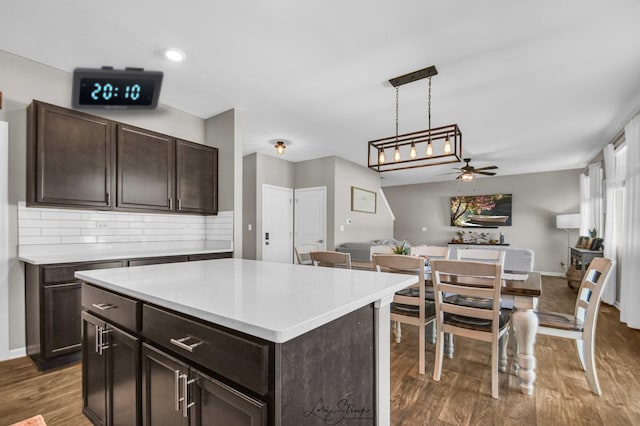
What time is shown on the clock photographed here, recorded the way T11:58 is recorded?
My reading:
T20:10
